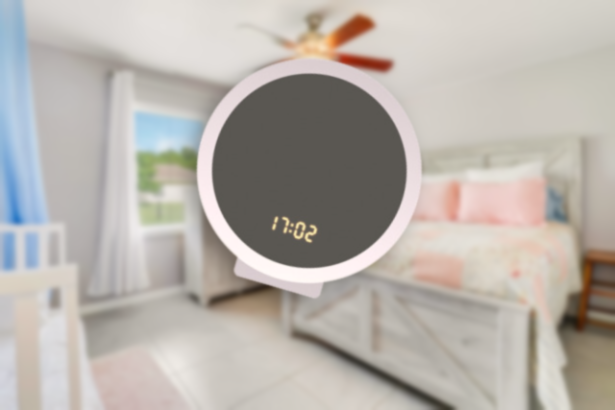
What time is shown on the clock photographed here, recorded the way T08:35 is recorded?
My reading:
T17:02
